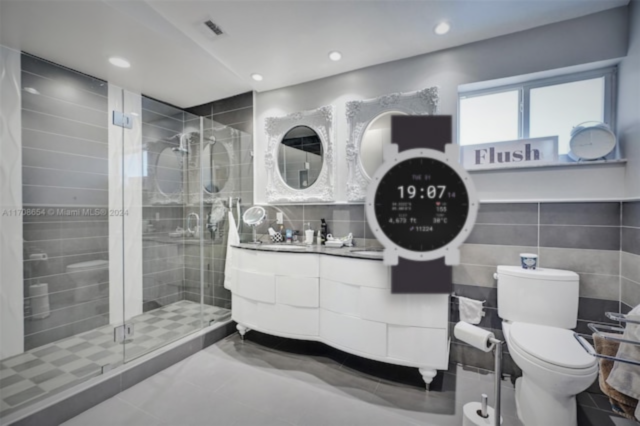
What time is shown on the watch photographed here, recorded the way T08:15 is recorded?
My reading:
T19:07
